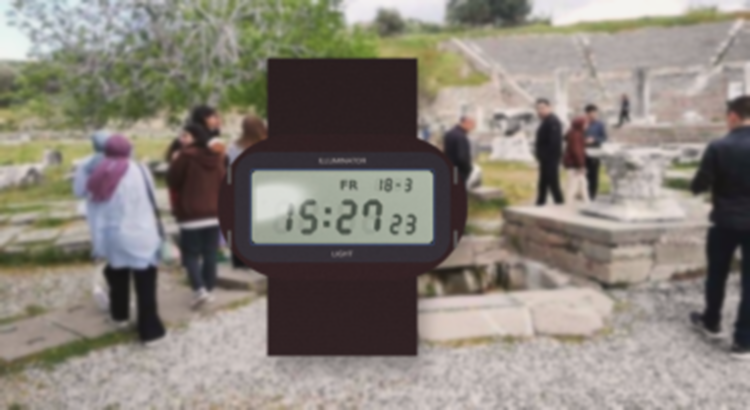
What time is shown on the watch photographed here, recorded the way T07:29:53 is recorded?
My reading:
T15:27:23
